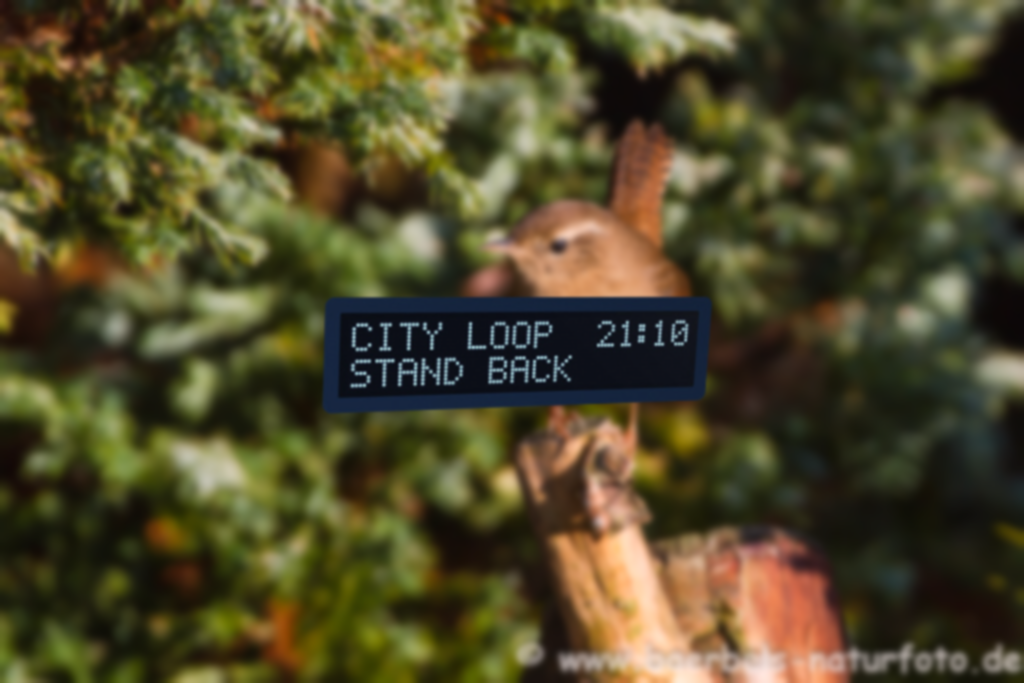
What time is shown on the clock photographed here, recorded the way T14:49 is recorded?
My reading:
T21:10
